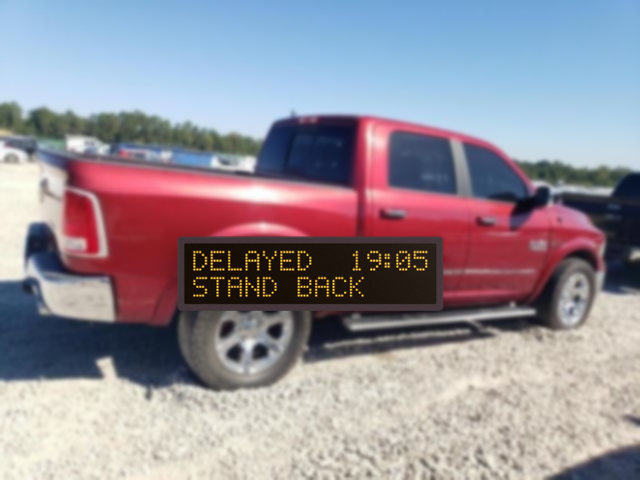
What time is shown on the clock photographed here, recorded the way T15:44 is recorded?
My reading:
T19:05
